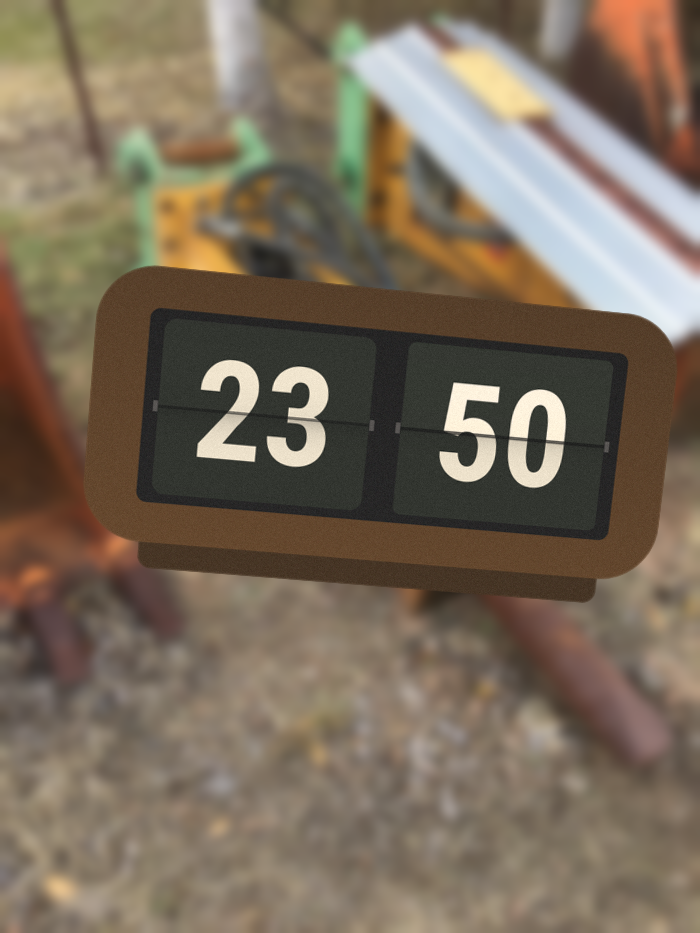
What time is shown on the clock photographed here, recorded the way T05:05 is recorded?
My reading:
T23:50
